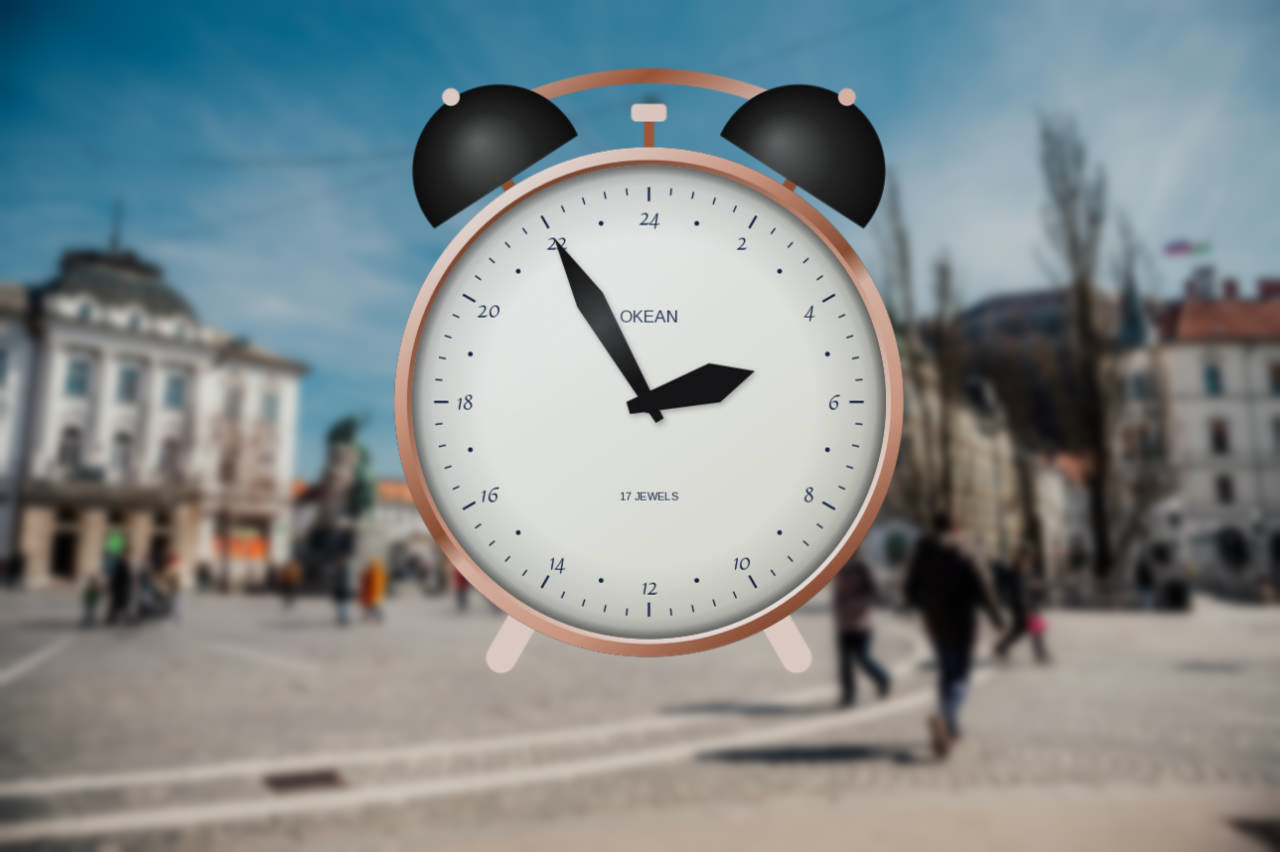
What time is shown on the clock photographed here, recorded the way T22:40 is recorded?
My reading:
T04:55
